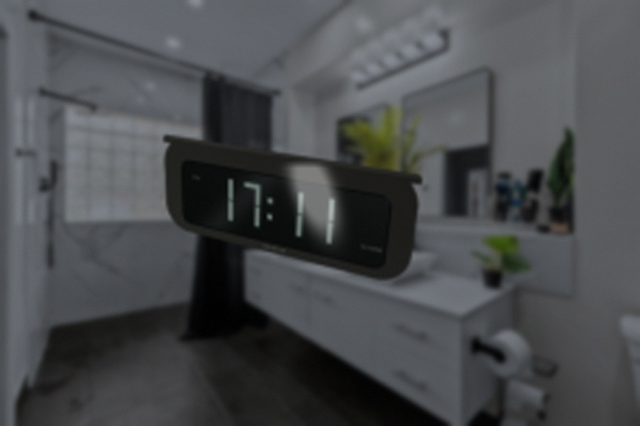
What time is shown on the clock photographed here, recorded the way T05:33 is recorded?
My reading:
T17:11
